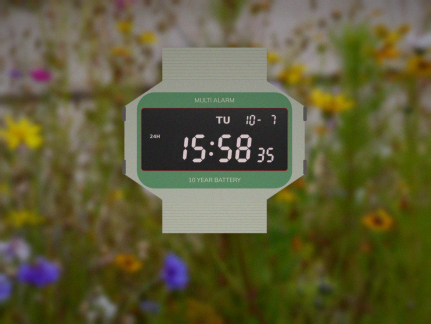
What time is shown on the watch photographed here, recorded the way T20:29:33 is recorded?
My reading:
T15:58:35
